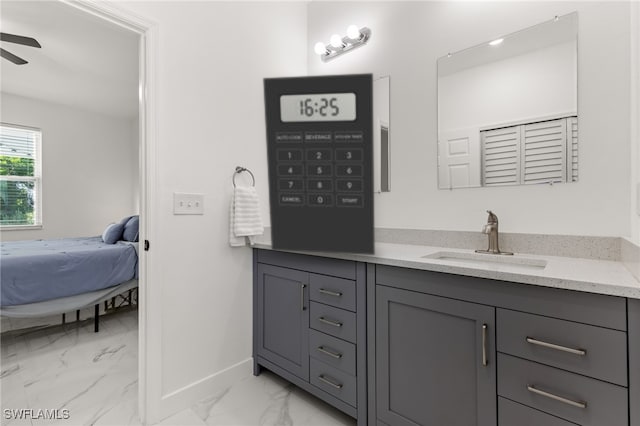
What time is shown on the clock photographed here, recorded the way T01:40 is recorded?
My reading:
T16:25
